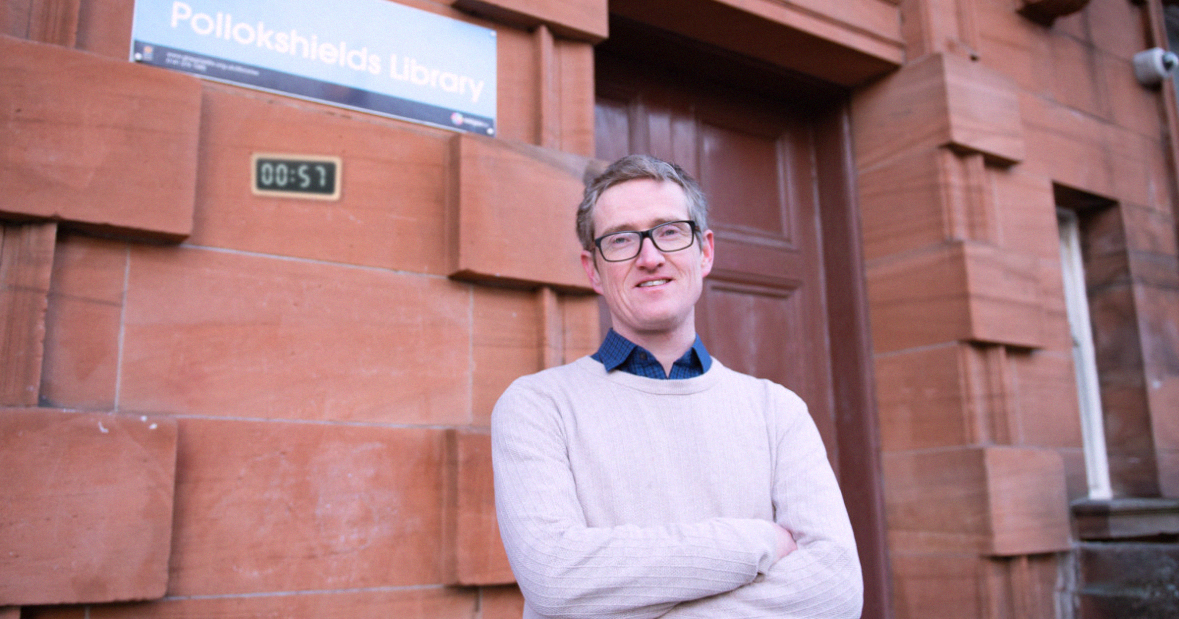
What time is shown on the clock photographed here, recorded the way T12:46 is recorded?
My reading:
T00:57
